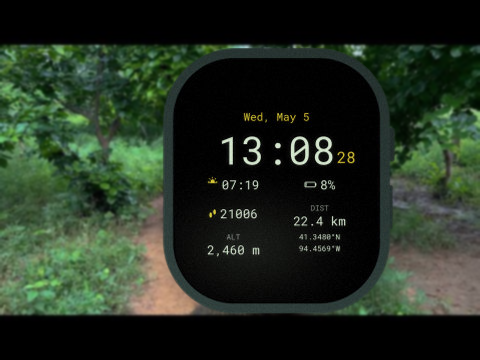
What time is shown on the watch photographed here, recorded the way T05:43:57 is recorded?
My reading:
T13:08:28
